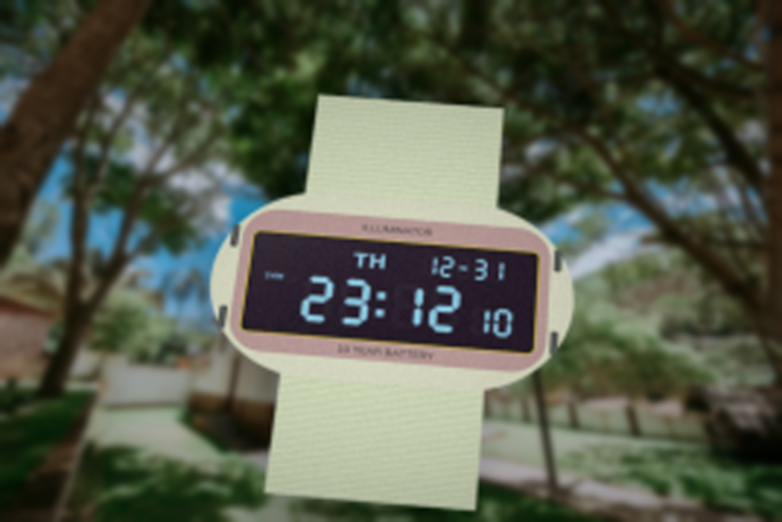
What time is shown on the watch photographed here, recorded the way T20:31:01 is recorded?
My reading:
T23:12:10
